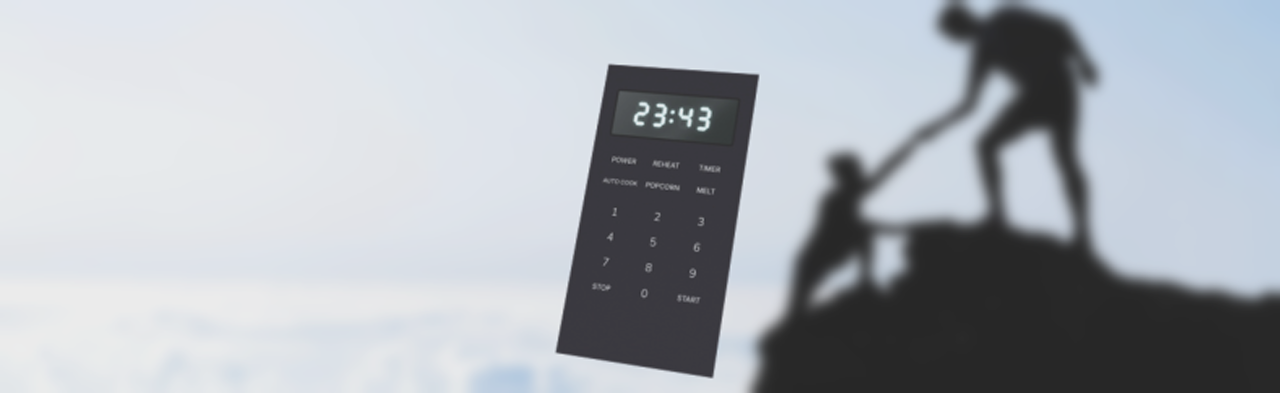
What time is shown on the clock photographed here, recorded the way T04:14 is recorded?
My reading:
T23:43
